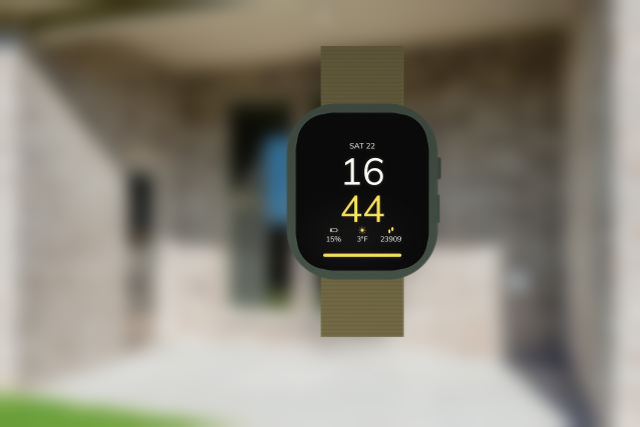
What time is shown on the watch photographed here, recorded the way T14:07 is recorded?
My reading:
T16:44
